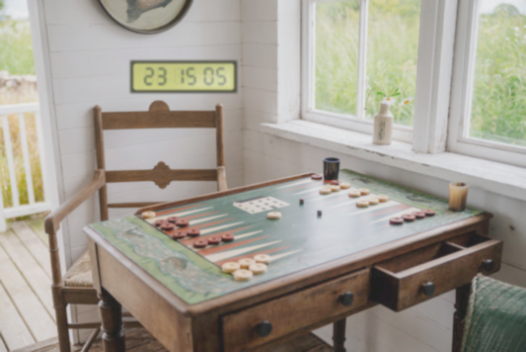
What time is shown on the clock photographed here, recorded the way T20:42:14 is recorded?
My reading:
T23:15:05
